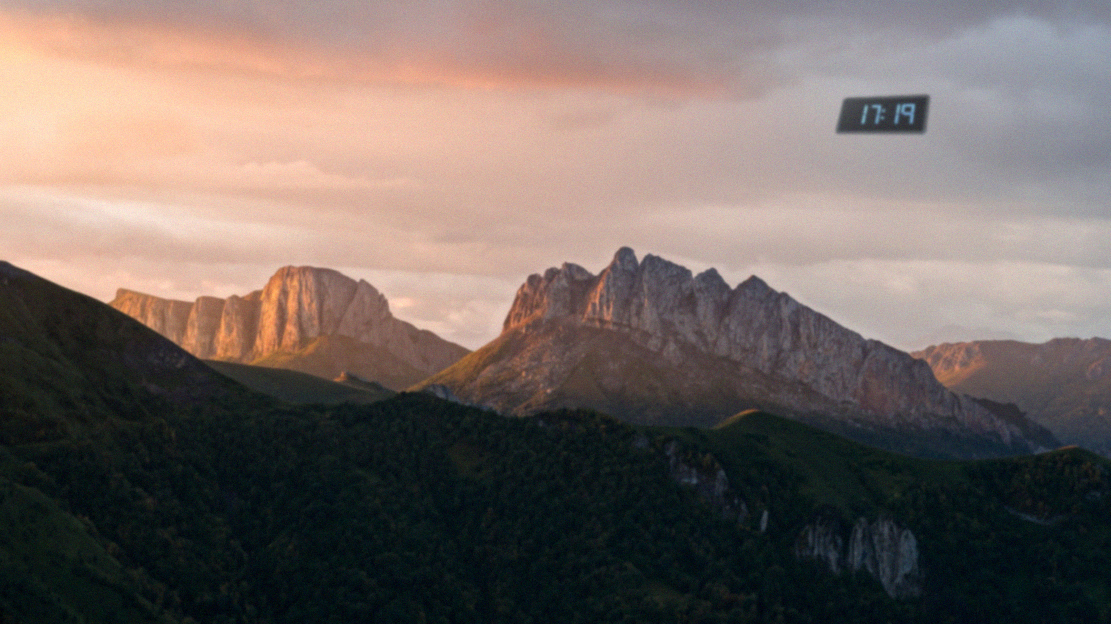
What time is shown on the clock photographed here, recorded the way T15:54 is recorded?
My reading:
T17:19
